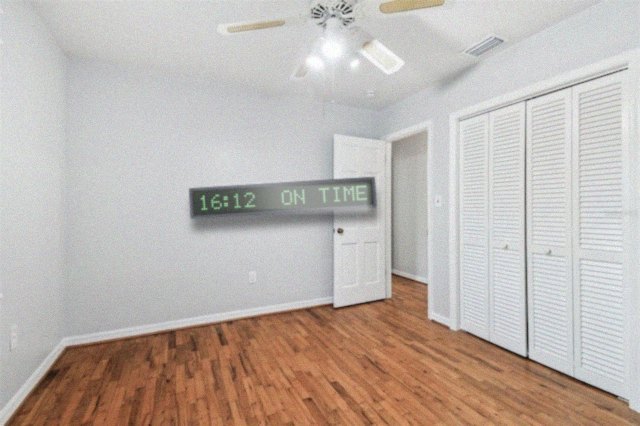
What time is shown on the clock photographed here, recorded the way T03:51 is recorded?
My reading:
T16:12
